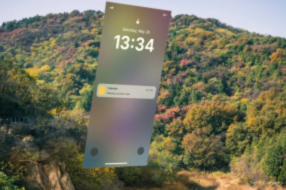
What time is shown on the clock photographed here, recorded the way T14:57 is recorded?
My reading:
T13:34
